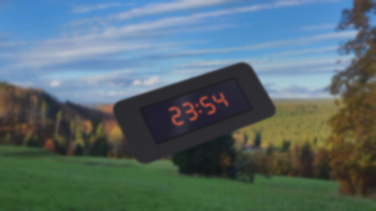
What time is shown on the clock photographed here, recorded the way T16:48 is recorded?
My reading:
T23:54
